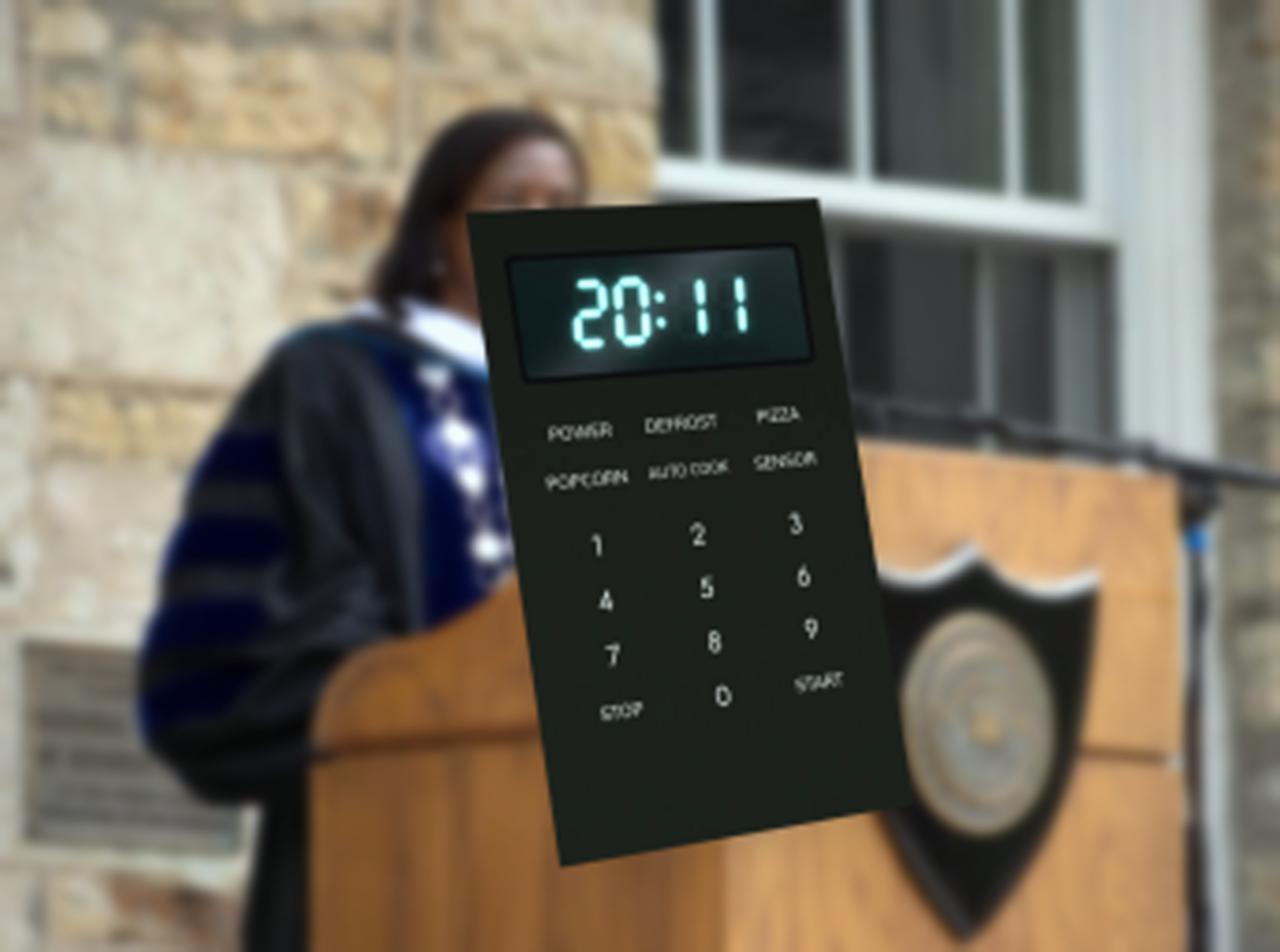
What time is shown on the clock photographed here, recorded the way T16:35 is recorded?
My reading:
T20:11
